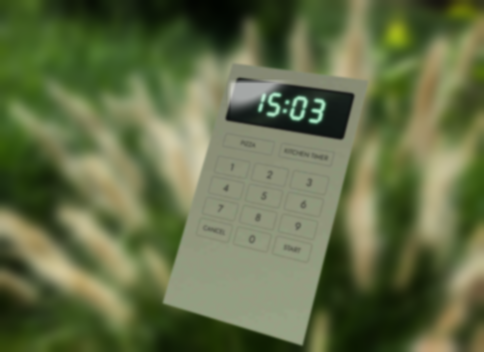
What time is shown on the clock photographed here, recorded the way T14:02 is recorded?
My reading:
T15:03
